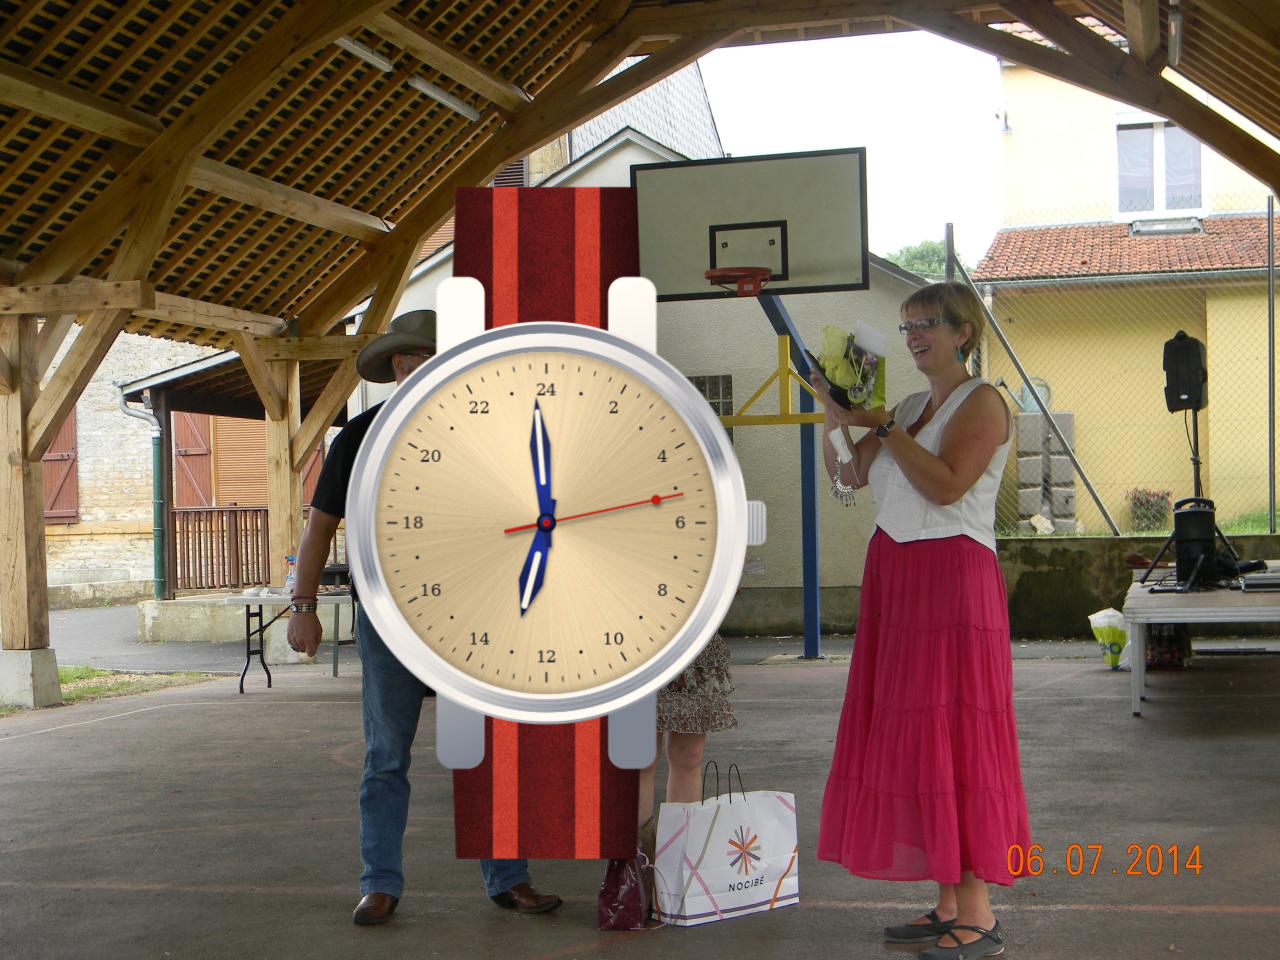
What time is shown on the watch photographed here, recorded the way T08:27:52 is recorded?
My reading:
T12:59:13
